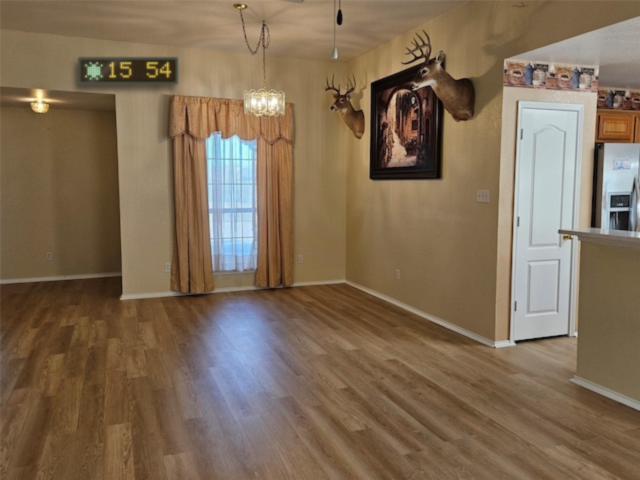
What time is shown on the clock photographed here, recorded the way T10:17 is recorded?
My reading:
T15:54
